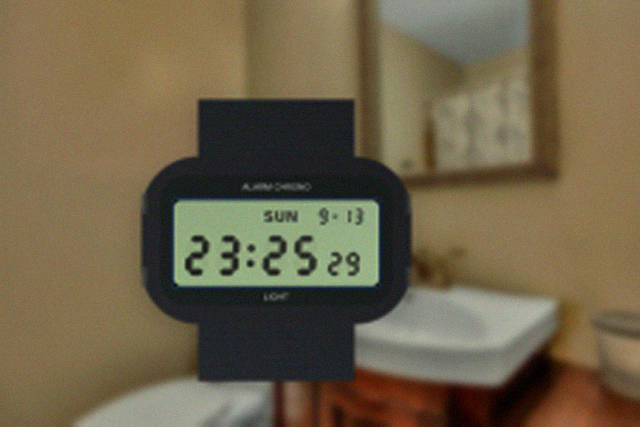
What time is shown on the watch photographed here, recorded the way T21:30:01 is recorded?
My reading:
T23:25:29
